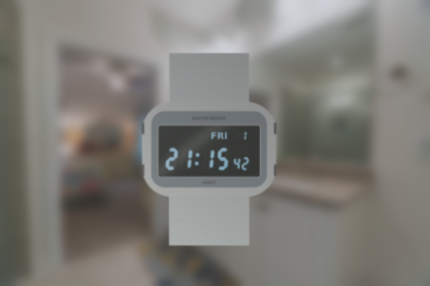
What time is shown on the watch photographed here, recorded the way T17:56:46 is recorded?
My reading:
T21:15:42
